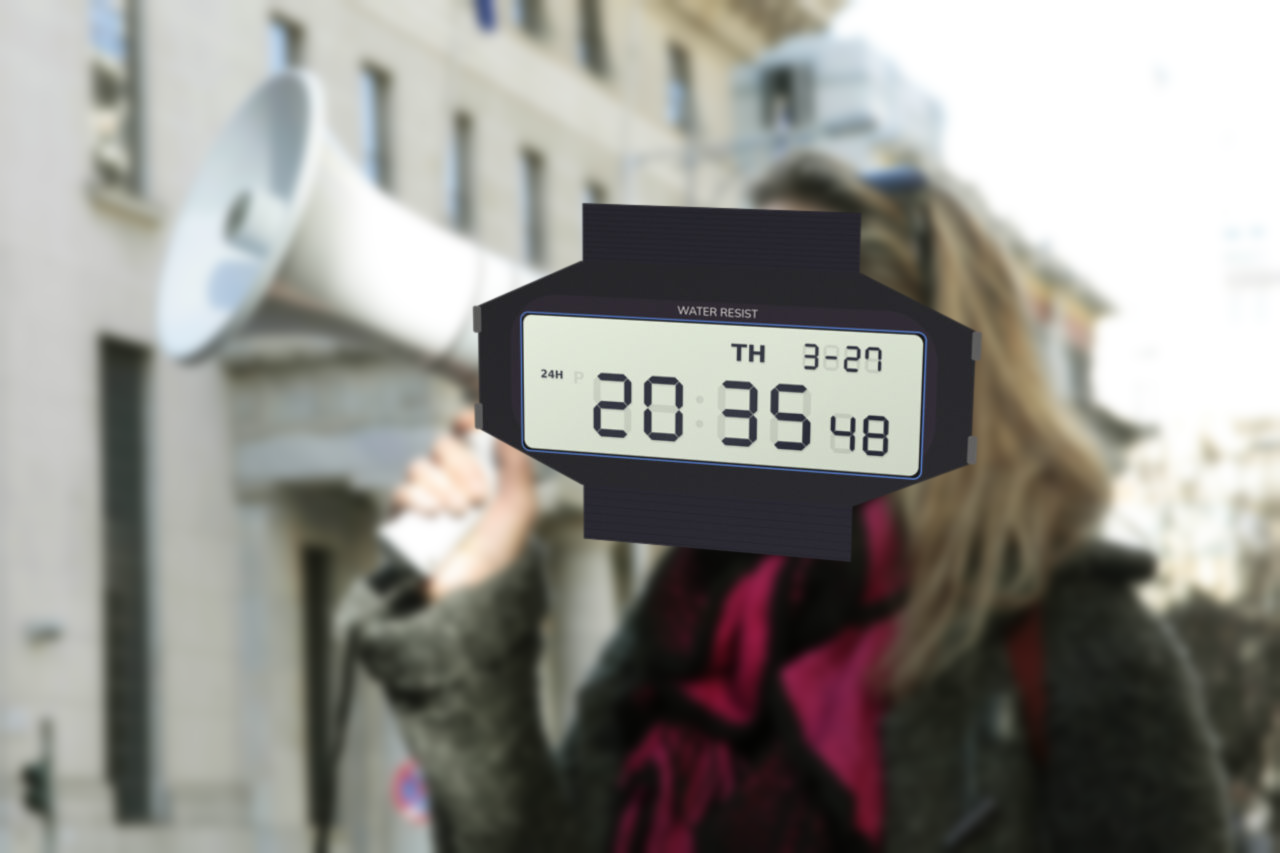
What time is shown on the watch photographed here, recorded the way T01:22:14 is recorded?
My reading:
T20:35:48
